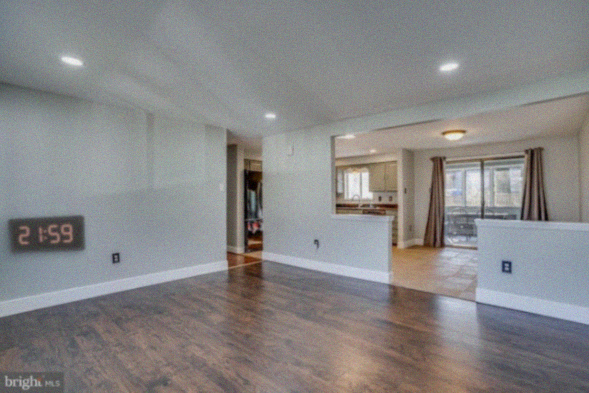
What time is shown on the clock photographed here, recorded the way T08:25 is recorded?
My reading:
T21:59
